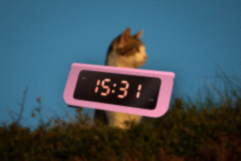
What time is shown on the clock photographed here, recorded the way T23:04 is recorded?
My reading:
T15:31
